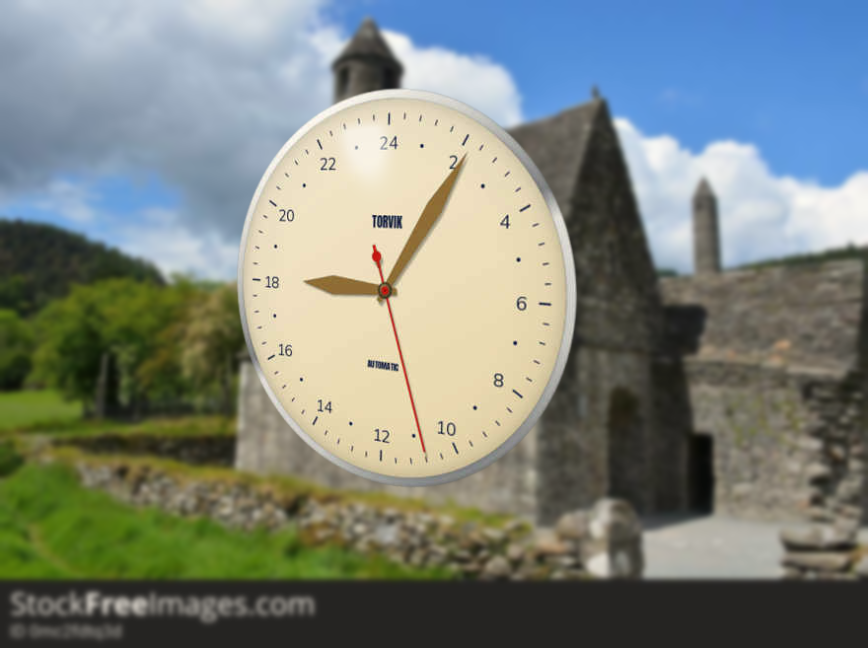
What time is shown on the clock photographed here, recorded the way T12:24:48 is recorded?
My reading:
T18:05:27
